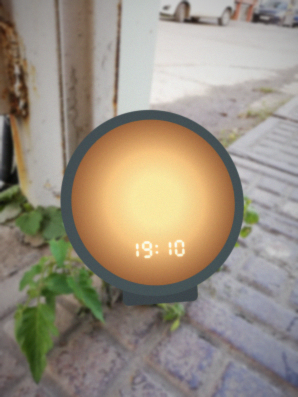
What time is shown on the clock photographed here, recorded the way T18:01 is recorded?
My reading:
T19:10
